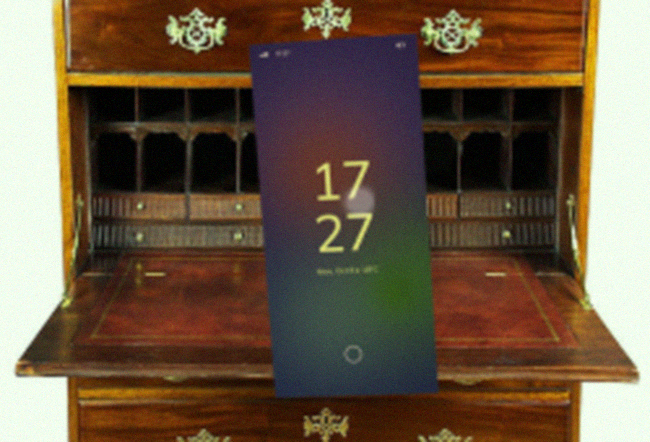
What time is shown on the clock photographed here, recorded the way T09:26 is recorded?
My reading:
T17:27
